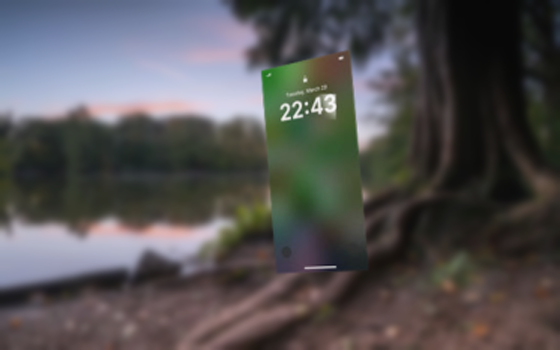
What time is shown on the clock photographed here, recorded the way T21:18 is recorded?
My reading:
T22:43
